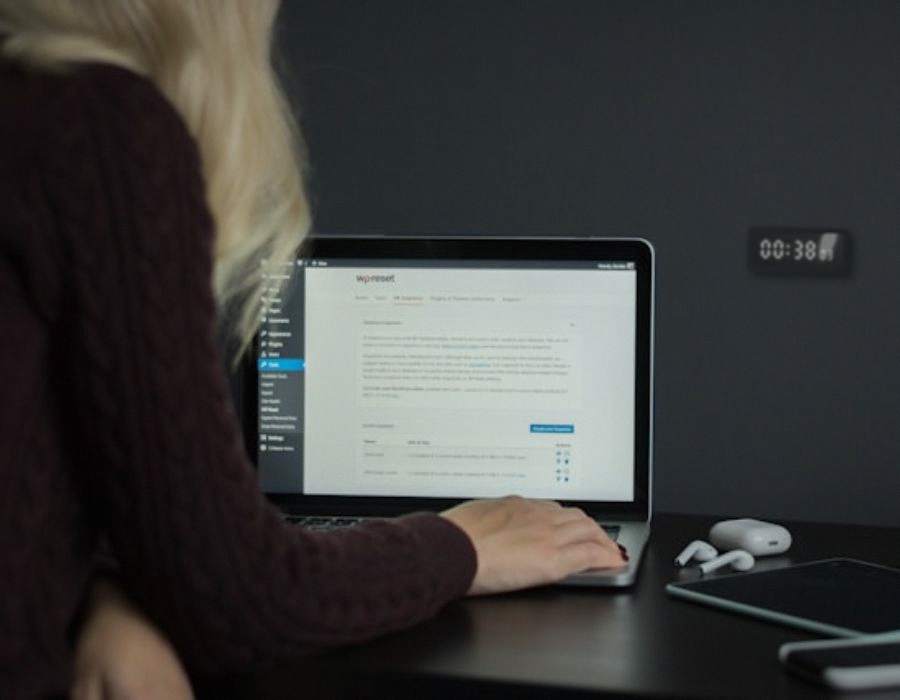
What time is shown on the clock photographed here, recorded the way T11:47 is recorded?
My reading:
T00:38
